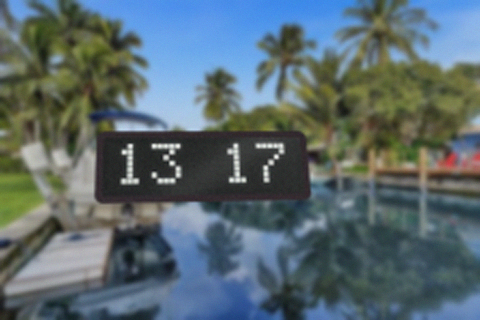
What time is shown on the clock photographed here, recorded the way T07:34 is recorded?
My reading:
T13:17
